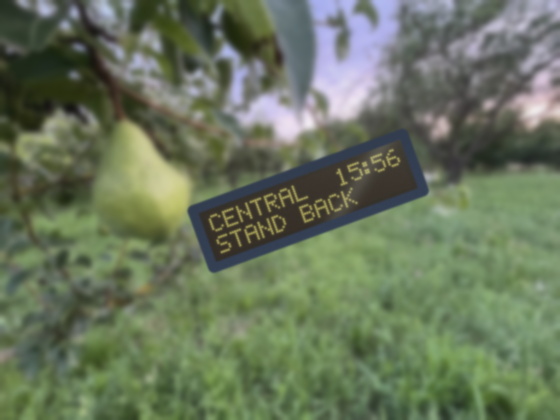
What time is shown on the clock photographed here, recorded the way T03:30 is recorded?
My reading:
T15:56
